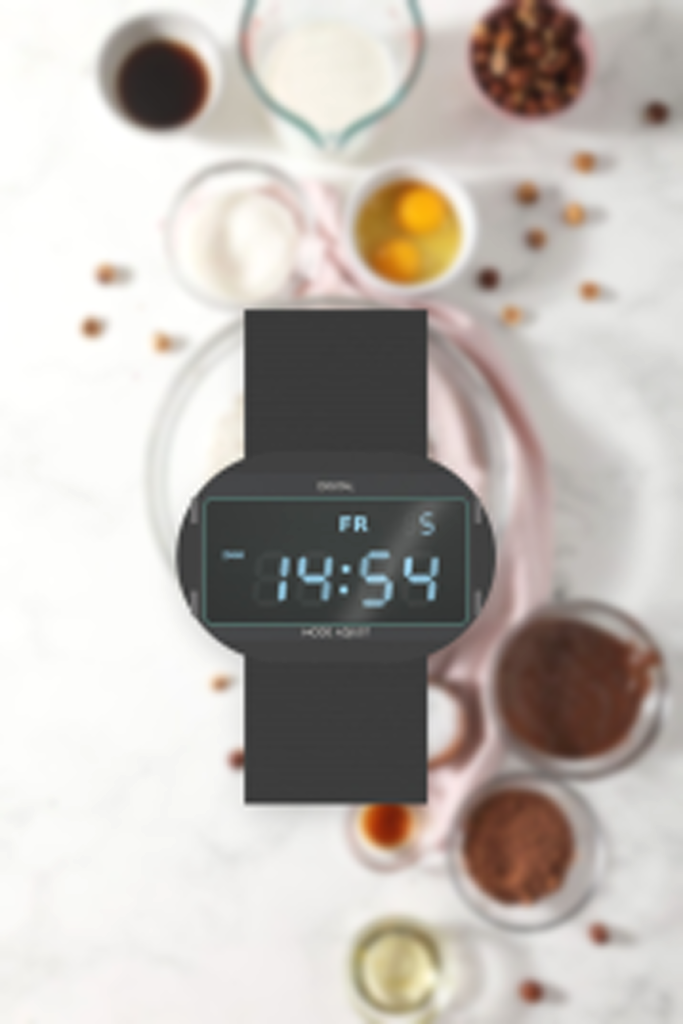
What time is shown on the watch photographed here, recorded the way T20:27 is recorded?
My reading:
T14:54
